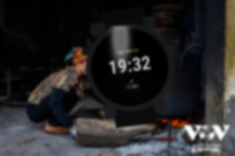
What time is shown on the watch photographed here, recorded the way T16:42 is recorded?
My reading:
T19:32
